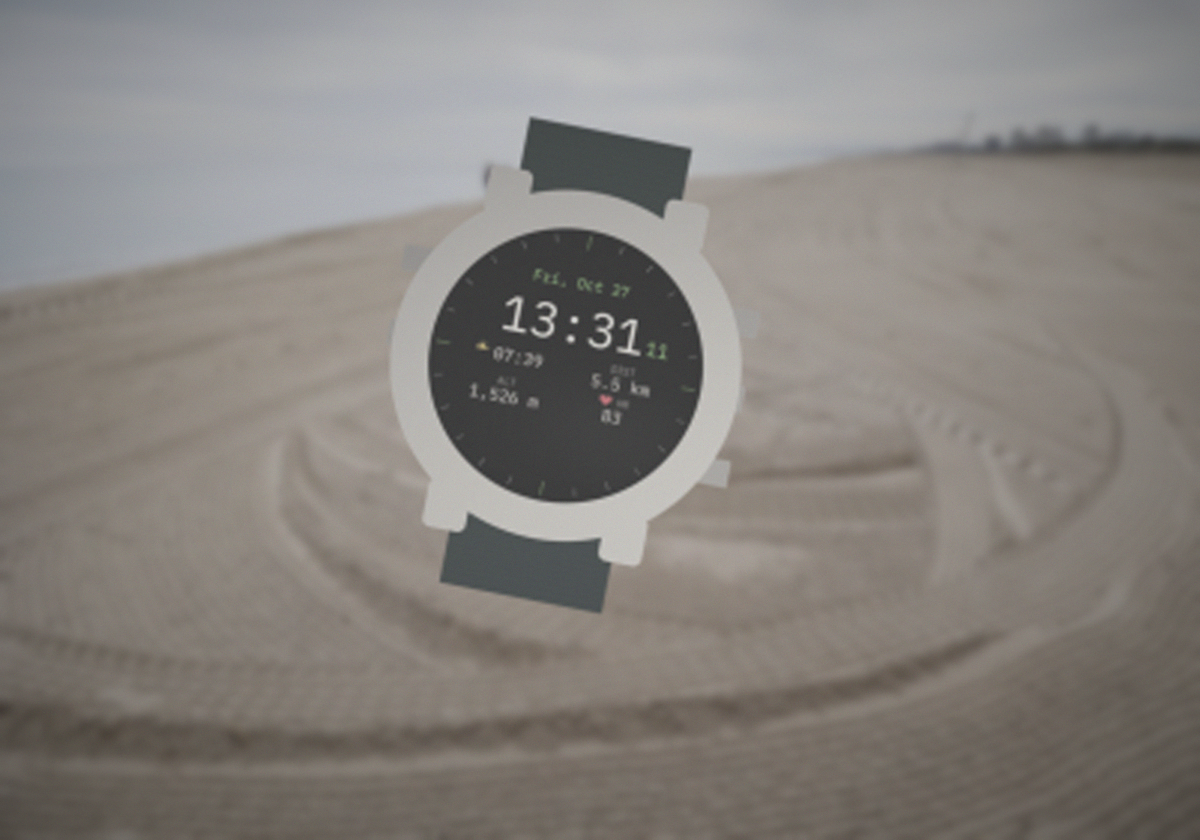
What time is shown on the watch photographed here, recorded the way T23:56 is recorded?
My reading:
T13:31
